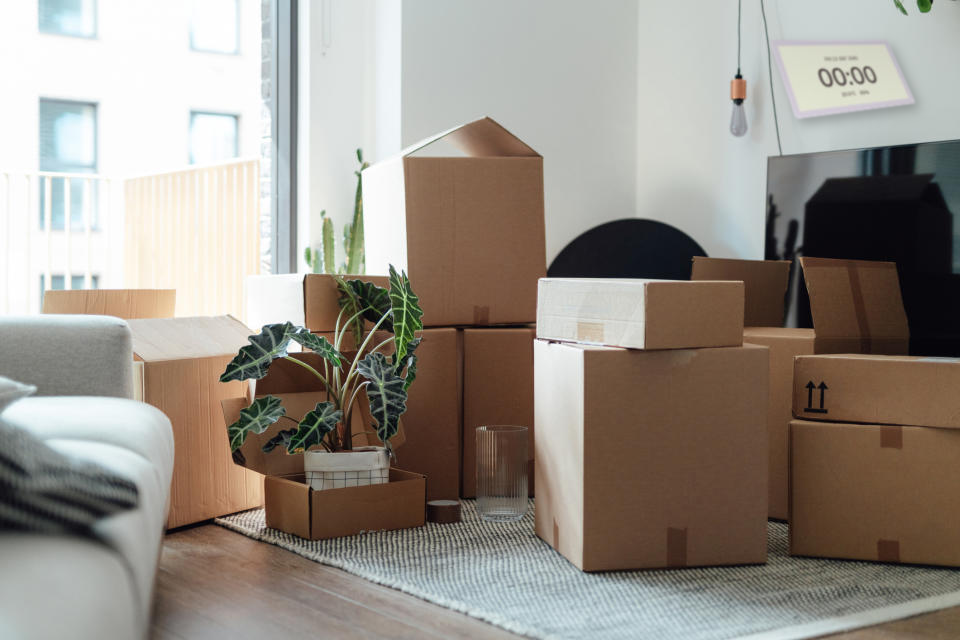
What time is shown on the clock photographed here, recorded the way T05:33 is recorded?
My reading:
T00:00
